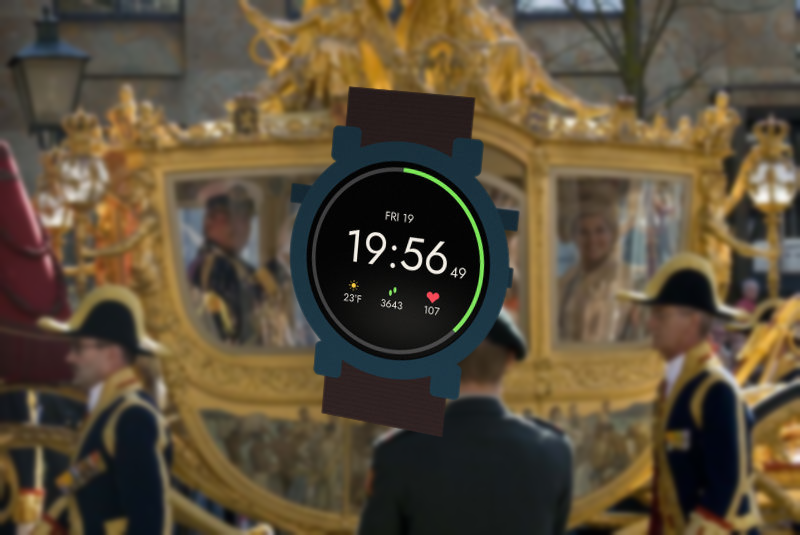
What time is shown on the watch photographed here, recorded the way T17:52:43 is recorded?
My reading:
T19:56:49
